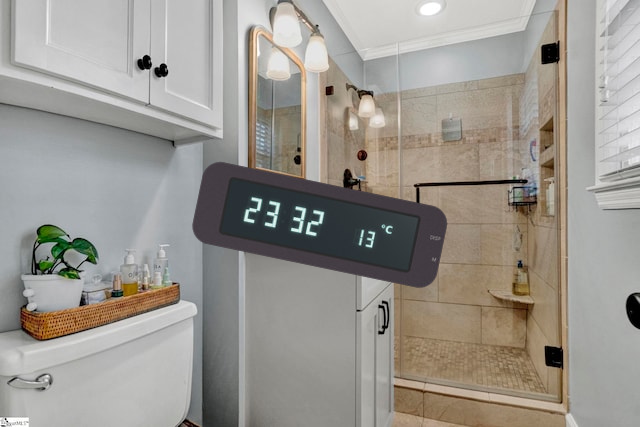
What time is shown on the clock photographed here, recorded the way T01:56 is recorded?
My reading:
T23:32
